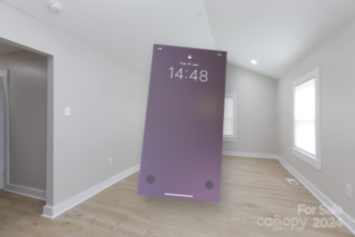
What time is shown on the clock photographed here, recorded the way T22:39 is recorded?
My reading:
T14:48
